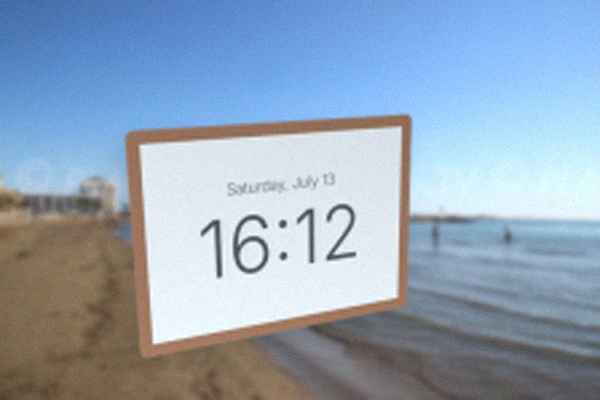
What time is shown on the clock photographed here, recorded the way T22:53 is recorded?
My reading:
T16:12
